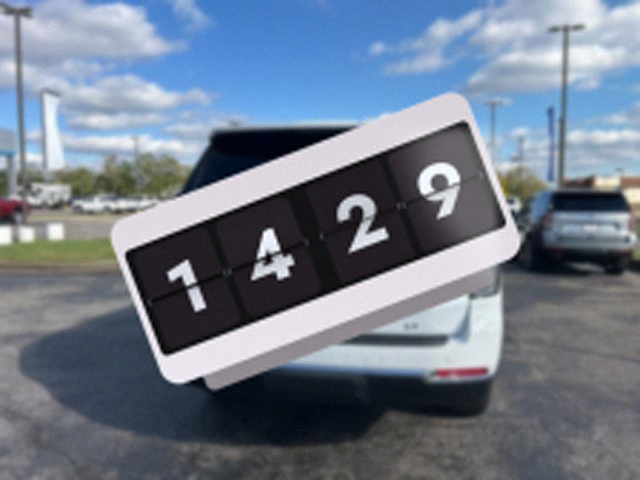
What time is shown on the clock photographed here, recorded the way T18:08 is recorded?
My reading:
T14:29
